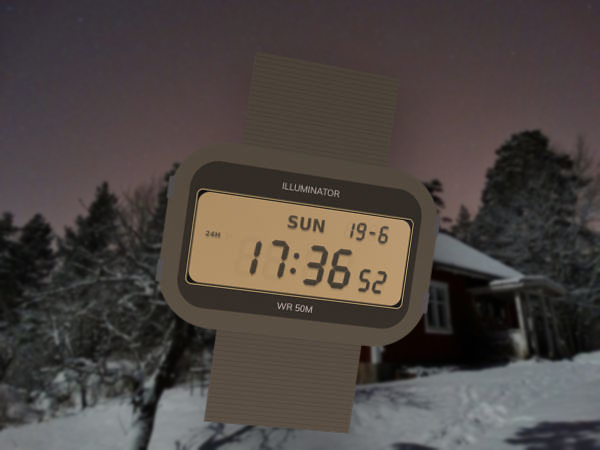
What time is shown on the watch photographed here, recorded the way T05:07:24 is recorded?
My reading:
T17:36:52
